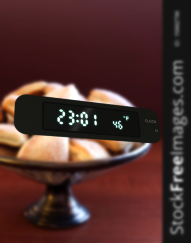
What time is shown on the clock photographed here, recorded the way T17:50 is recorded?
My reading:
T23:01
